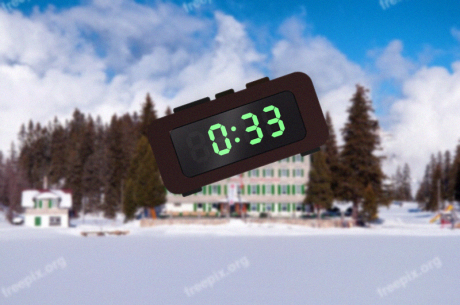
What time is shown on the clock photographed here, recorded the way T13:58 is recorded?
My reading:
T00:33
